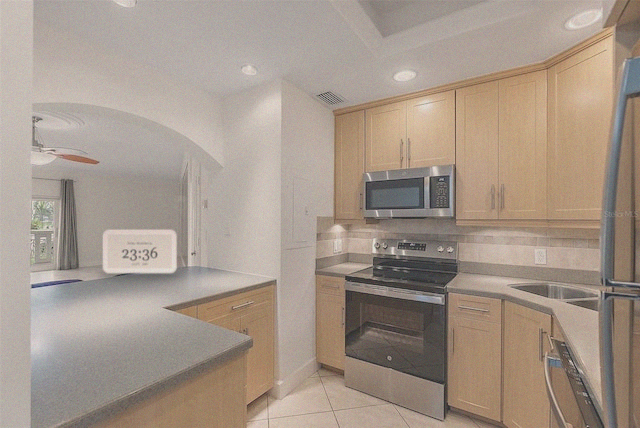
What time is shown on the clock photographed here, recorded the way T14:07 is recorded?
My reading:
T23:36
